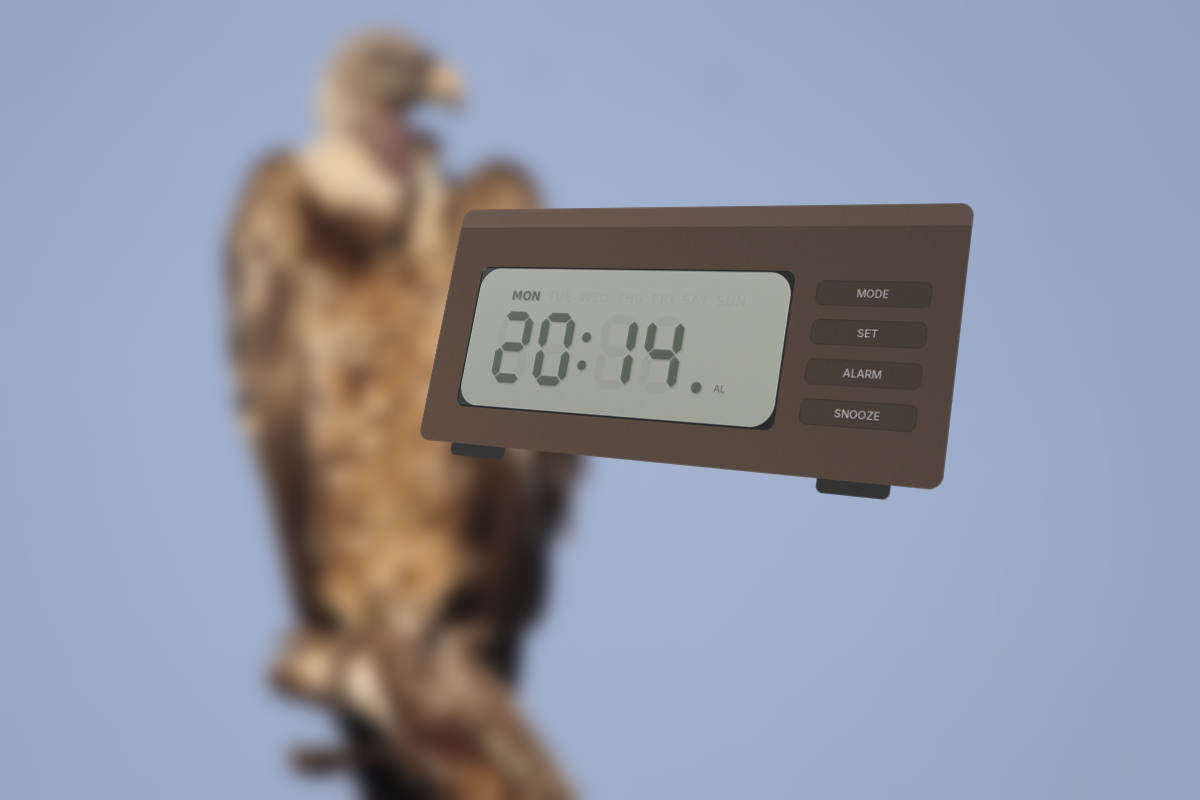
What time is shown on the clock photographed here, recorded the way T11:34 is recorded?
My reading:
T20:14
